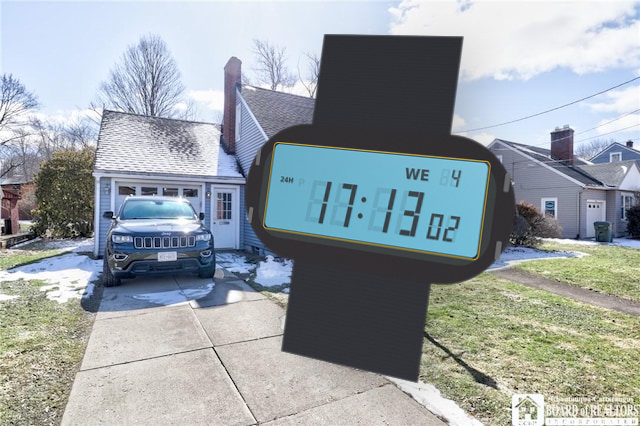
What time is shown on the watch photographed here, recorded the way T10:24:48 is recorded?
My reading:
T17:13:02
